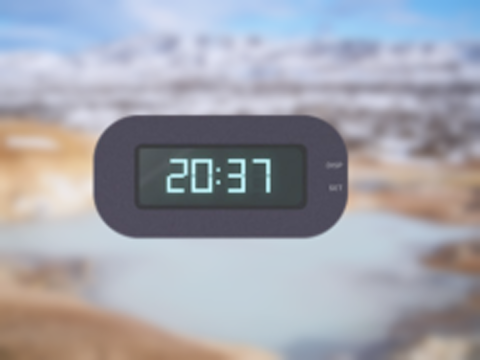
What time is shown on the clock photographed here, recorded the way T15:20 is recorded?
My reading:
T20:37
